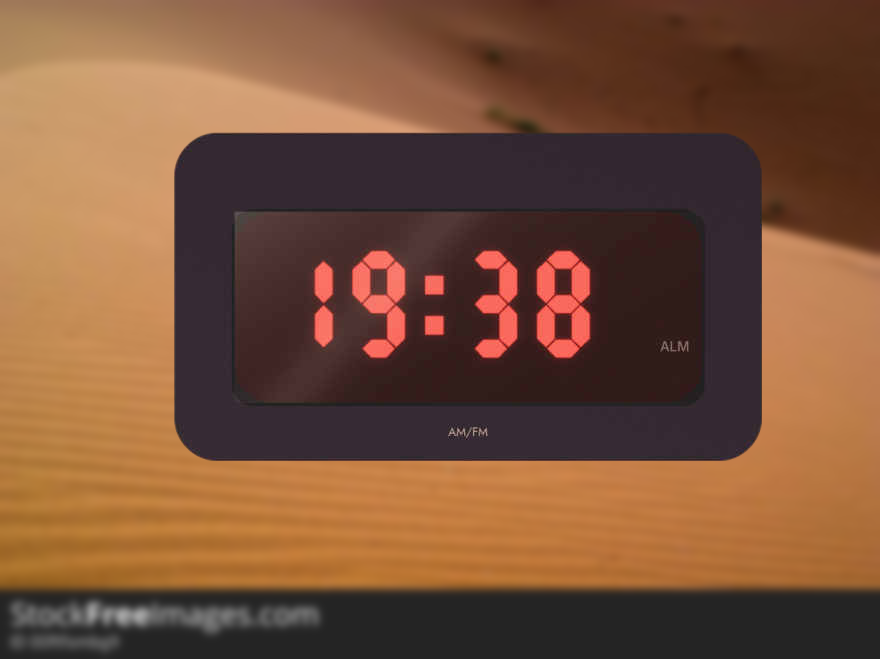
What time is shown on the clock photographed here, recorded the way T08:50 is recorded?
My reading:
T19:38
